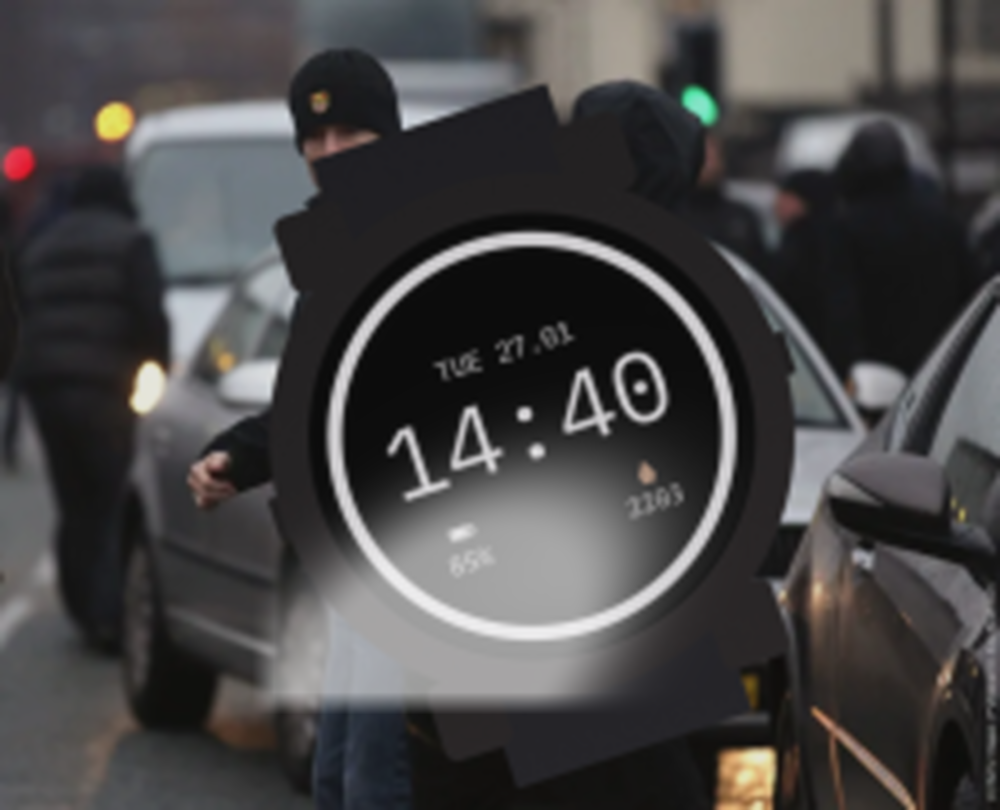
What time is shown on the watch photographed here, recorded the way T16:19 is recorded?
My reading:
T14:40
